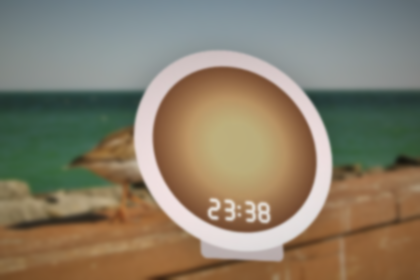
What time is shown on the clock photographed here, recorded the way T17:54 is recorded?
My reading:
T23:38
